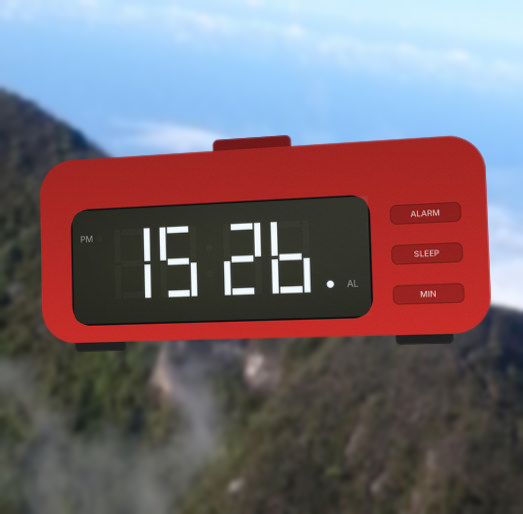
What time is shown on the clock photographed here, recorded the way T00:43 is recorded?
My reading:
T15:26
